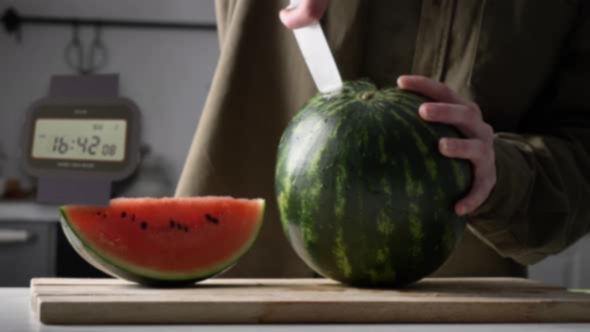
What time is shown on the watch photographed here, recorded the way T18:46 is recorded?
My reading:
T16:42
